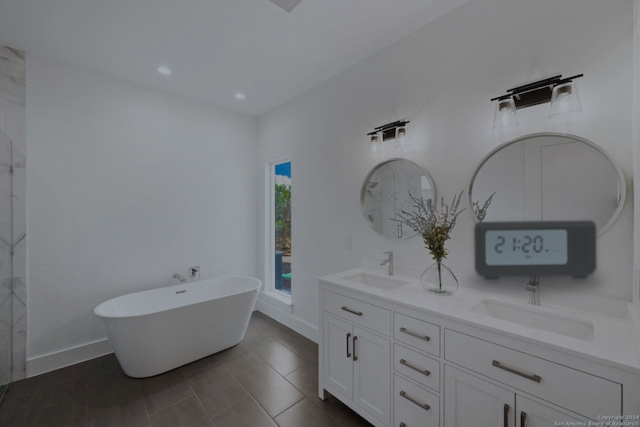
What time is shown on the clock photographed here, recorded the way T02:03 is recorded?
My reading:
T21:20
